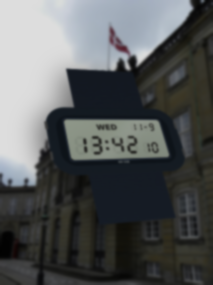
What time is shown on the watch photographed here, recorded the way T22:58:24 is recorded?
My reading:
T13:42:10
